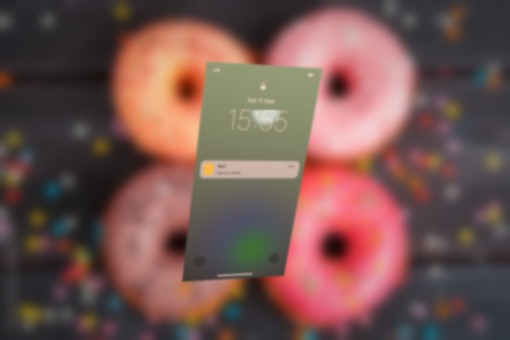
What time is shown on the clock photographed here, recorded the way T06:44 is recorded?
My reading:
T15:55
